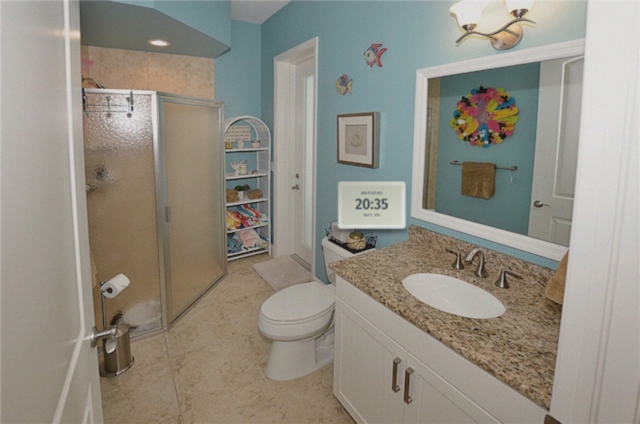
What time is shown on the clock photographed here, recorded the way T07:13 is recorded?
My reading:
T20:35
